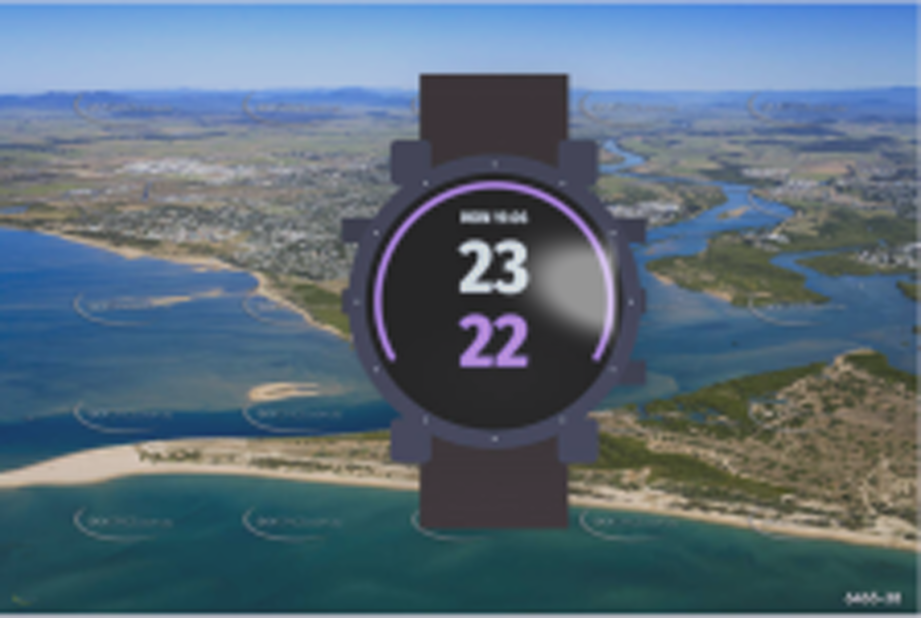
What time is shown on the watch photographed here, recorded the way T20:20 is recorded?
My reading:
T23:22
